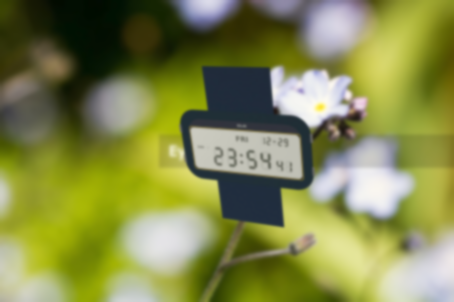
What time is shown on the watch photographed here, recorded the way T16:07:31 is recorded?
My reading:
T23:54:41
